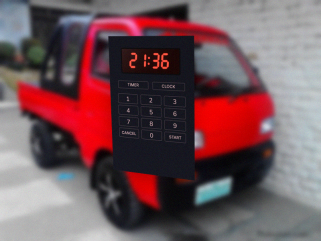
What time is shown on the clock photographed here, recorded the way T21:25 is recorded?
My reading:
T21:36
